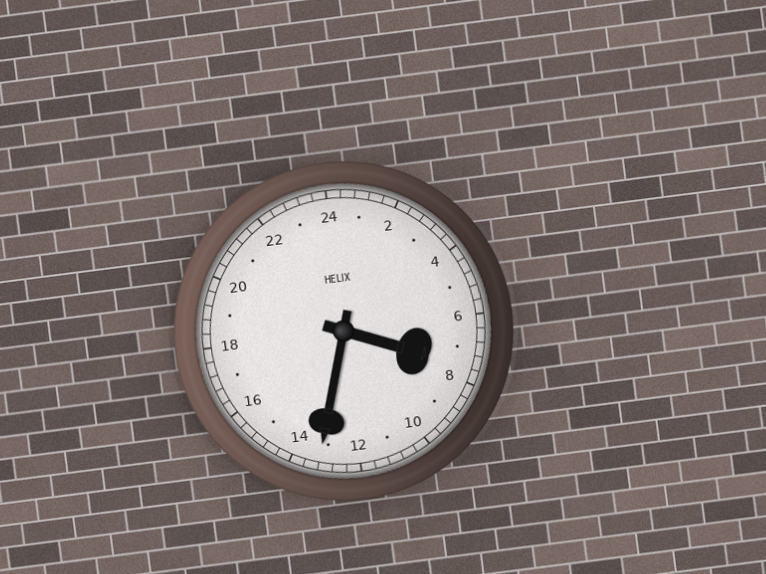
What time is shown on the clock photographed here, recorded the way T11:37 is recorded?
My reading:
T07:33
